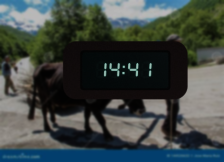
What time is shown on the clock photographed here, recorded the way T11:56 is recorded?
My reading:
T14:41
